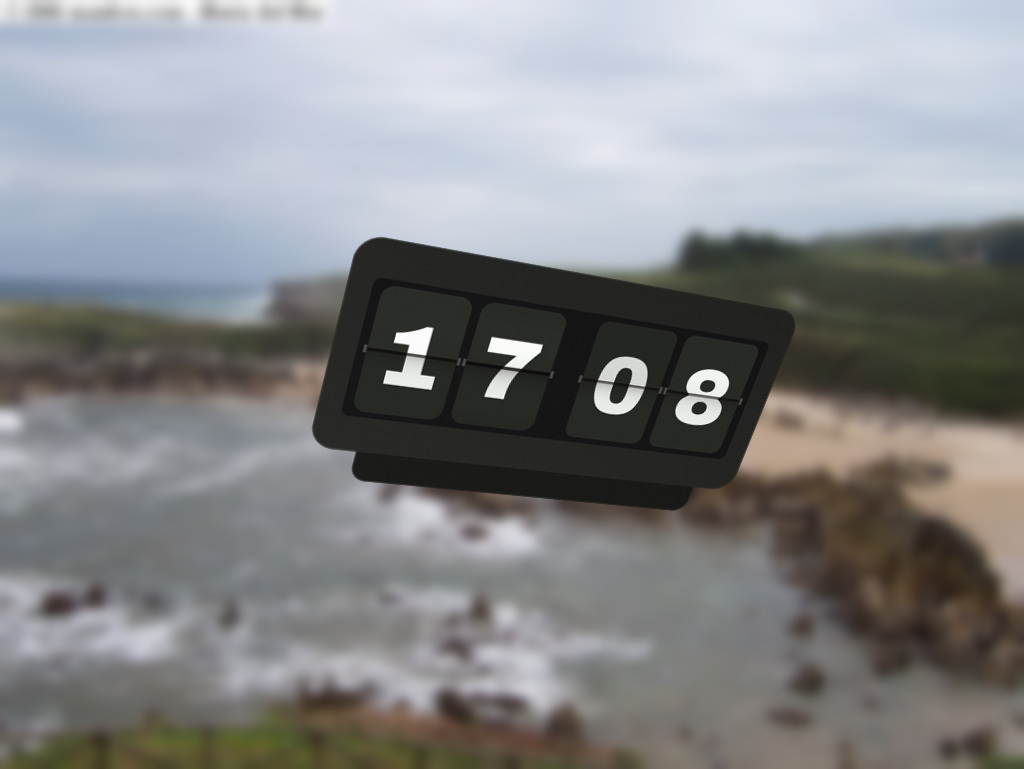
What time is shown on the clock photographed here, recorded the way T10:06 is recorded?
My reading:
T17:08
